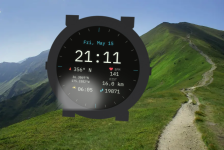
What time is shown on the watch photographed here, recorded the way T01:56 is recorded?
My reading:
T21:11
